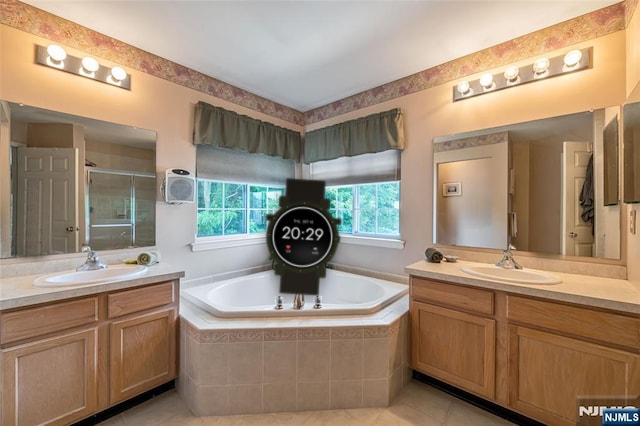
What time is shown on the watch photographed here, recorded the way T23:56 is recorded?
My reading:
T20:29
